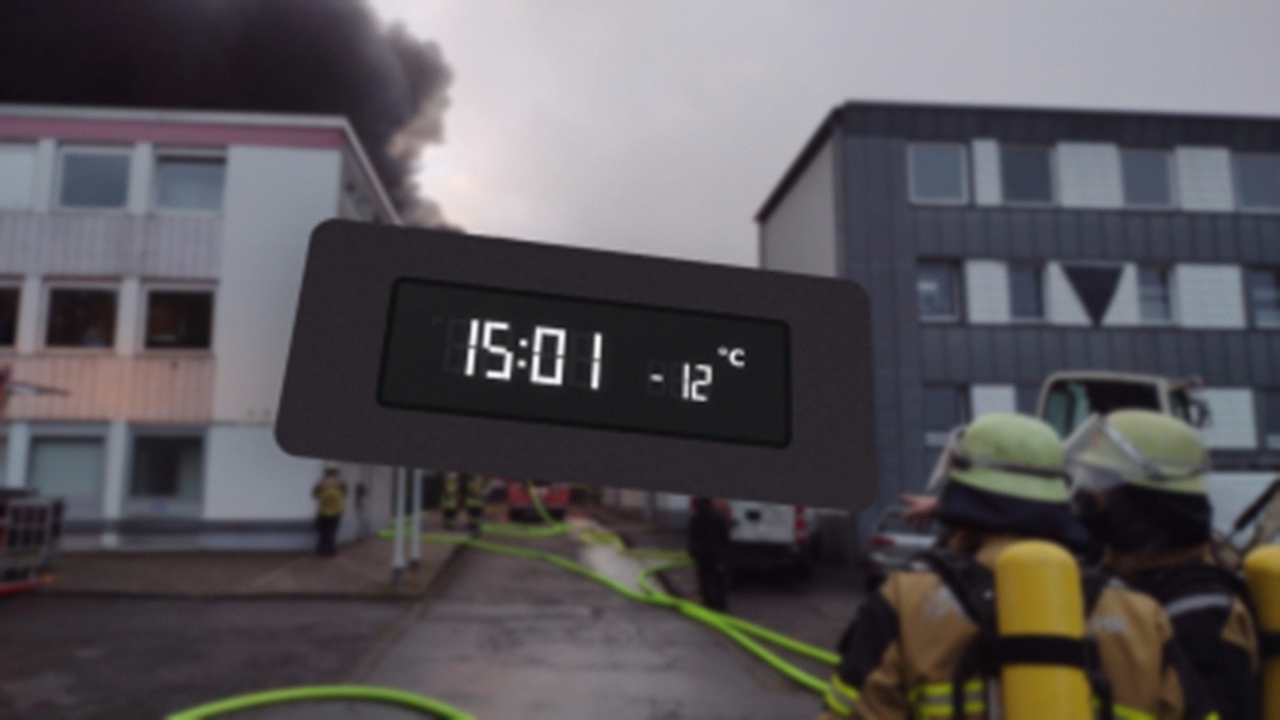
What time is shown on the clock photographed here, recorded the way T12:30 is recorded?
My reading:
T15:01
